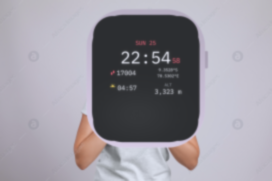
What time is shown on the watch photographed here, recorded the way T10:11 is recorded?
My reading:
T22:54
